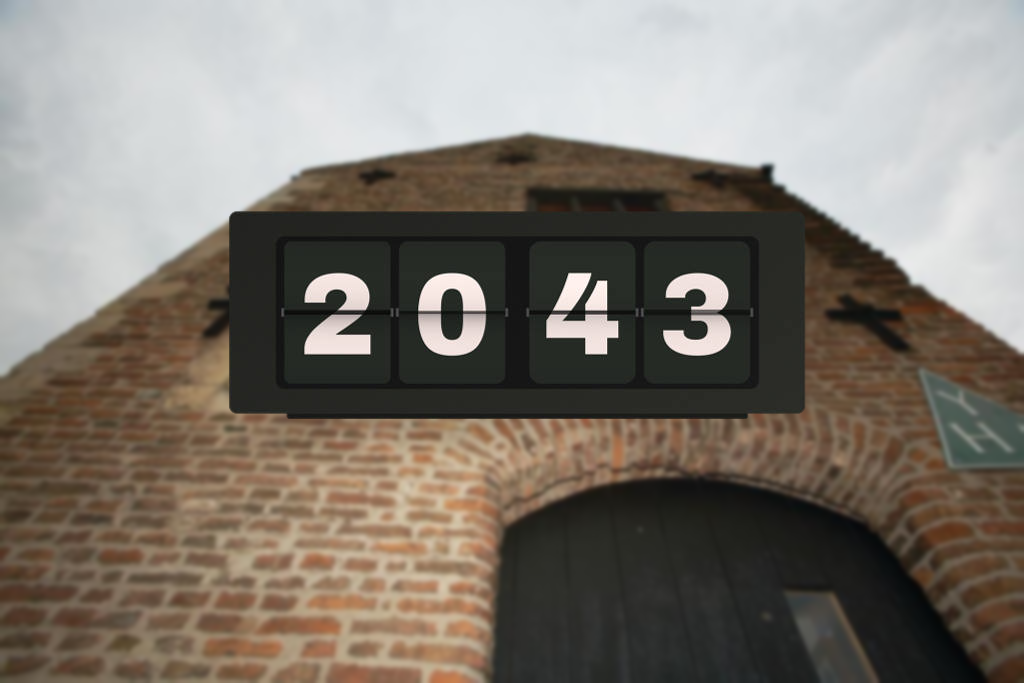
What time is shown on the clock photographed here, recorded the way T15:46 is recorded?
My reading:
T20:43
